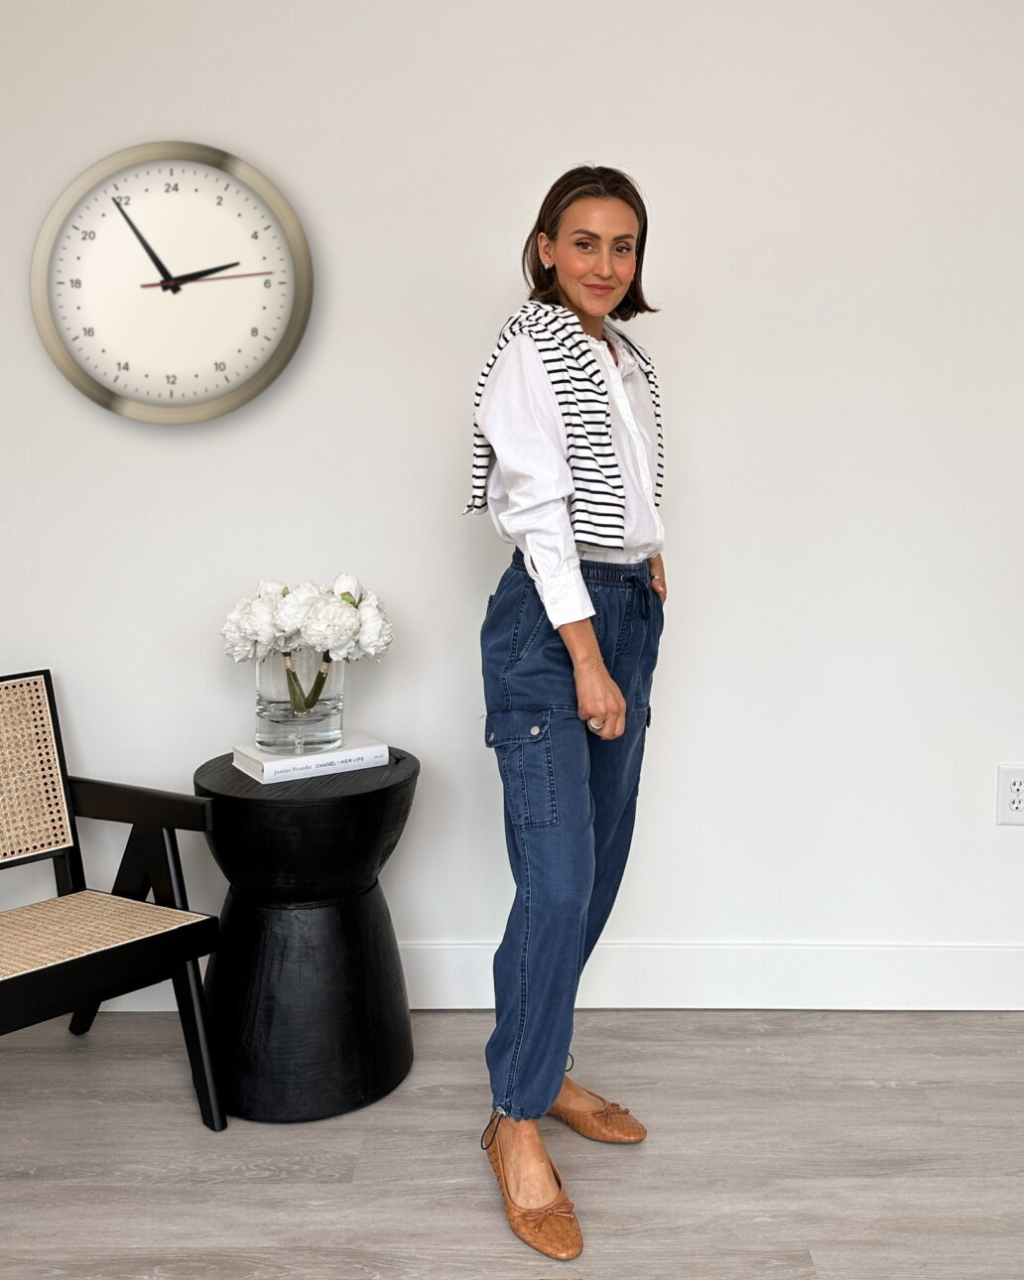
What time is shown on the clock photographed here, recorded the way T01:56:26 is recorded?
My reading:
T04:54:14
